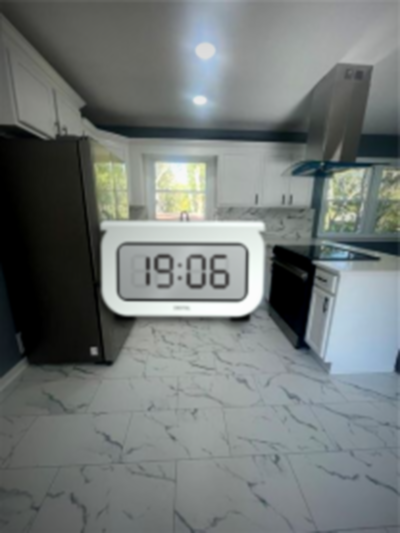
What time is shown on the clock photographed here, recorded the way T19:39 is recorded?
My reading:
T19:06
